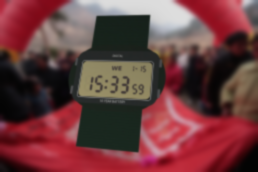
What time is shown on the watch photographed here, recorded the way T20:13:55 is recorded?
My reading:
T15:33:59
